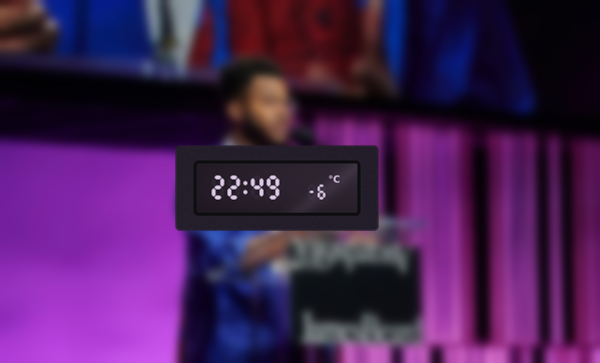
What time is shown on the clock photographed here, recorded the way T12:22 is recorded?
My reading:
T22:49
